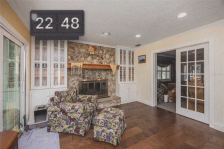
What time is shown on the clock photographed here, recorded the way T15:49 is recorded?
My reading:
T22:48
